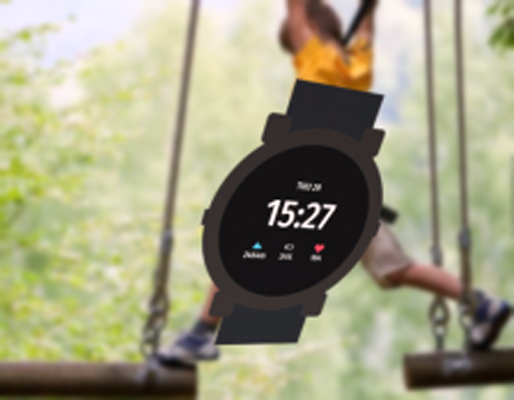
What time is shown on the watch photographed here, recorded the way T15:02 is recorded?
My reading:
T15:27
